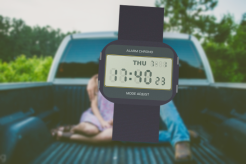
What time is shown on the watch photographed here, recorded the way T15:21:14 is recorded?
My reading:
T17:40:23
